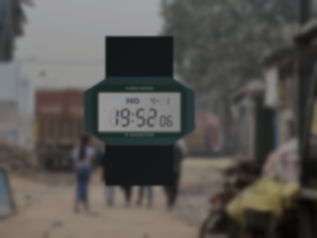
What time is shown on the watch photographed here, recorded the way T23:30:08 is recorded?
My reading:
T19:52:06
